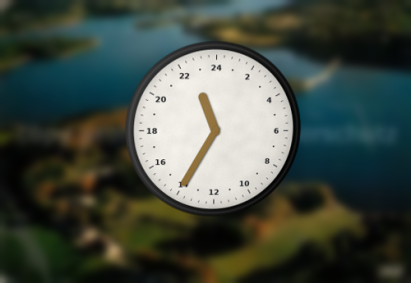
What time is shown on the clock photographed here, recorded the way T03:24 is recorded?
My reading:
T22:35
